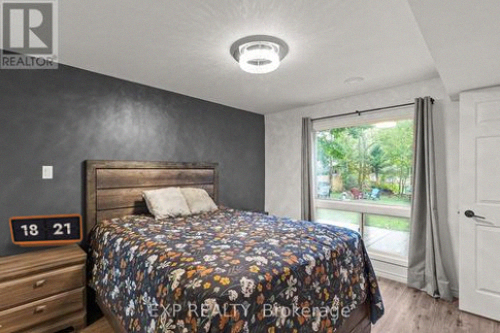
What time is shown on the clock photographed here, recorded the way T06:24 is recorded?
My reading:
T18:21
